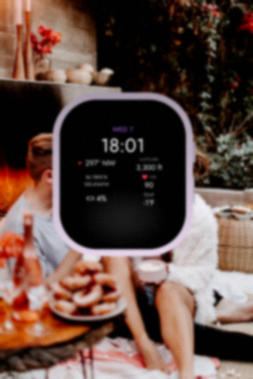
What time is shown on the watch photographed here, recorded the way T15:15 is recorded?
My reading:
T18:01
